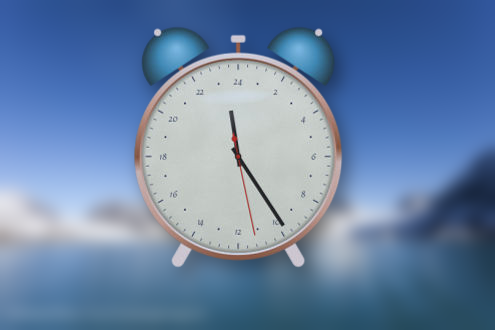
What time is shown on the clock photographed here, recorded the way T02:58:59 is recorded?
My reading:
T23:24:28
